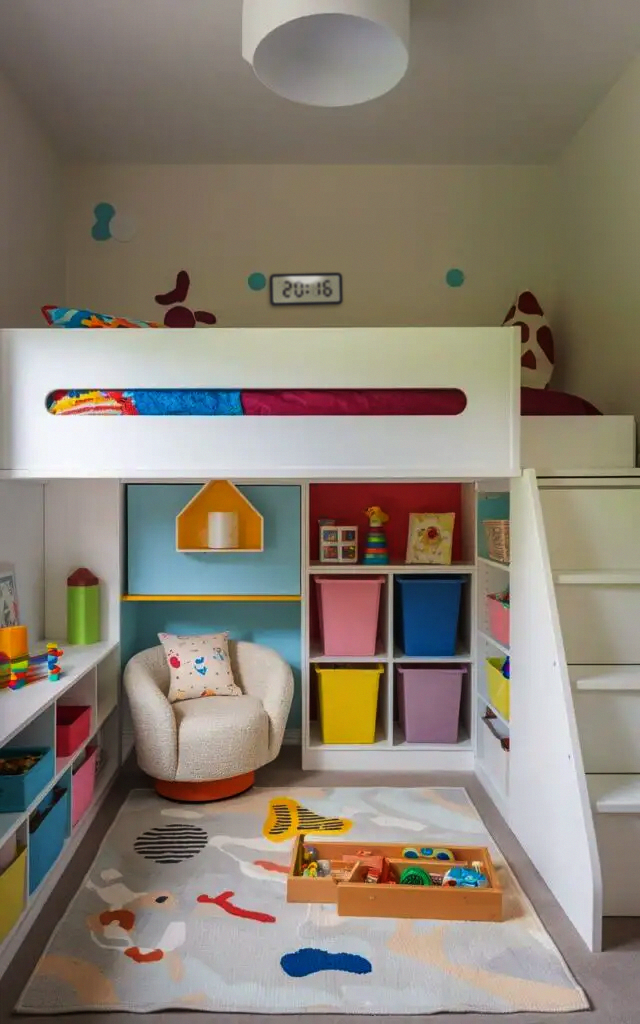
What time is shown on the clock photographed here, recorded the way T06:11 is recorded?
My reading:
T20:16
